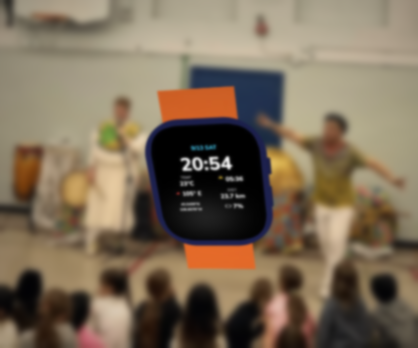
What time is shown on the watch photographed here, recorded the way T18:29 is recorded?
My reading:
T20:54
